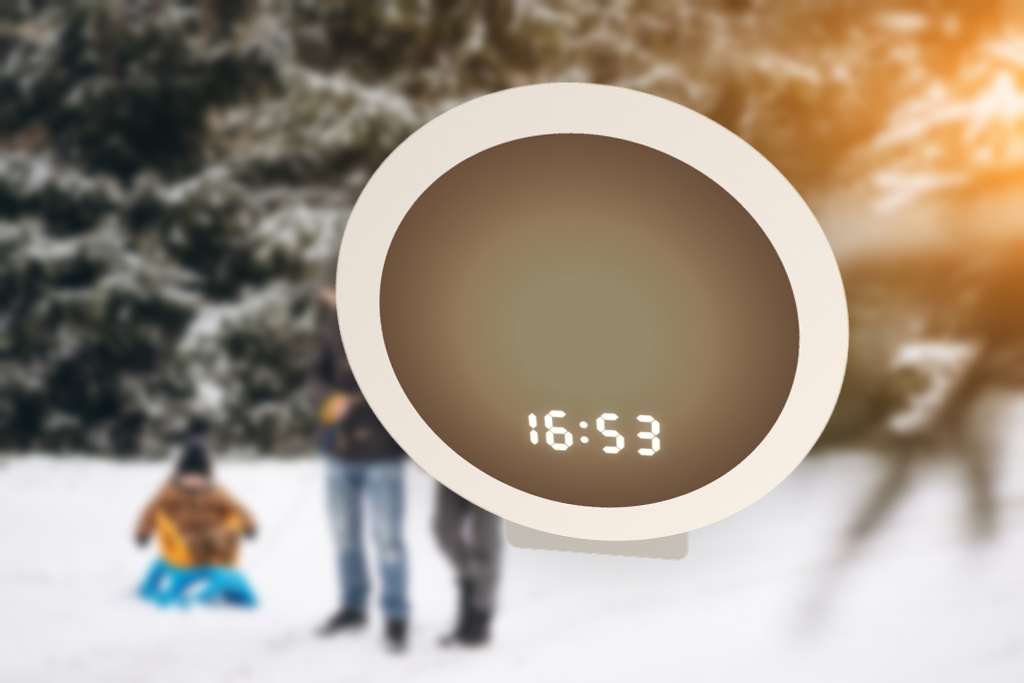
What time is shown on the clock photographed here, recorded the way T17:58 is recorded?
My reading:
T16:53
